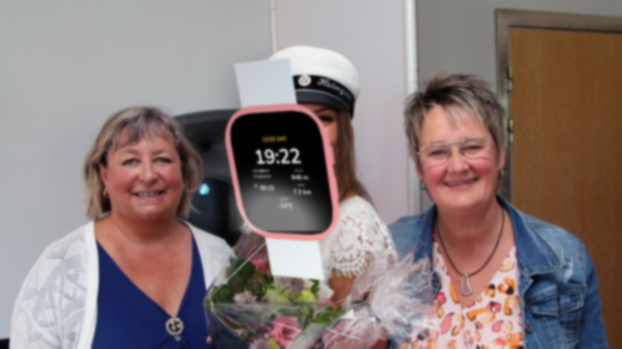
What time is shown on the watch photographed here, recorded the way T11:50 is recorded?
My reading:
T19:22
